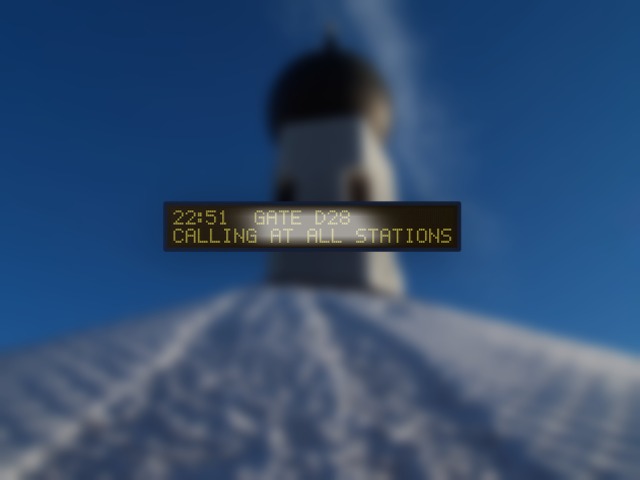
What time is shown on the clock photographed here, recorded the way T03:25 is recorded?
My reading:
T22:51
